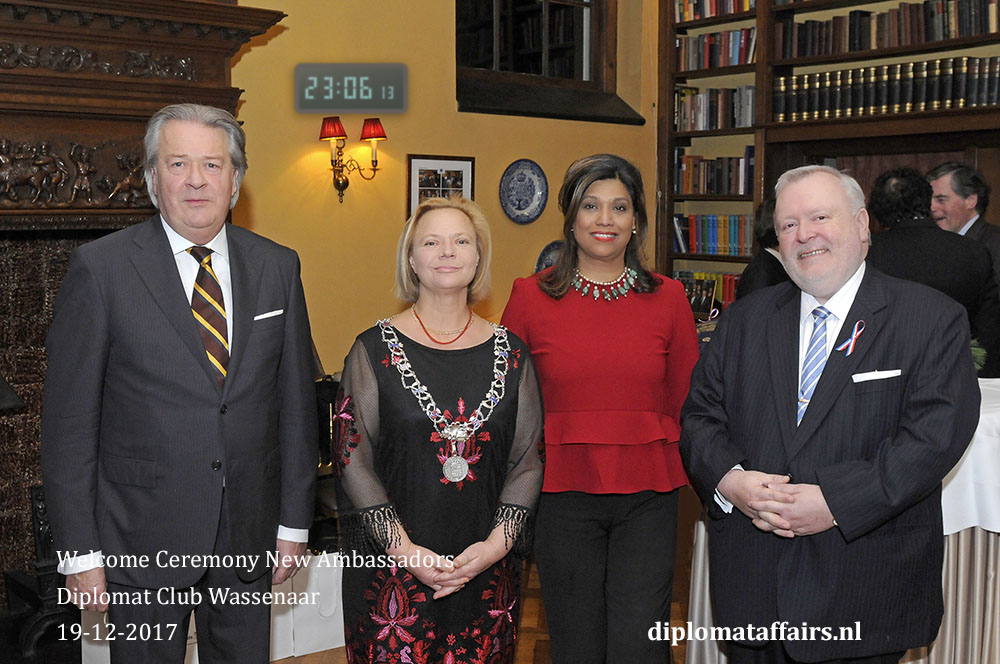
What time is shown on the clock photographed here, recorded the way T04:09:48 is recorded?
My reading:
T23:06:13
